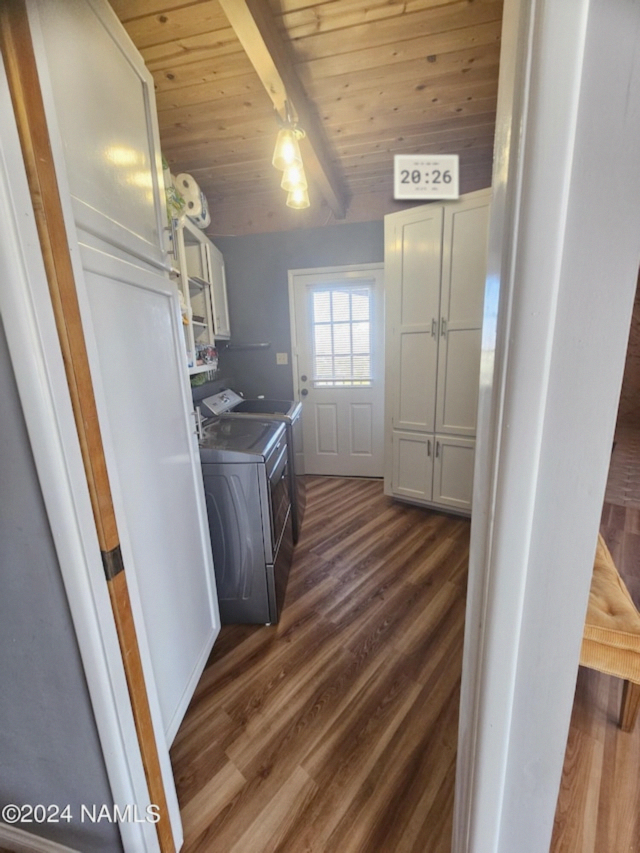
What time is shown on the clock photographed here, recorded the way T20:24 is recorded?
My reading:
T20:26
